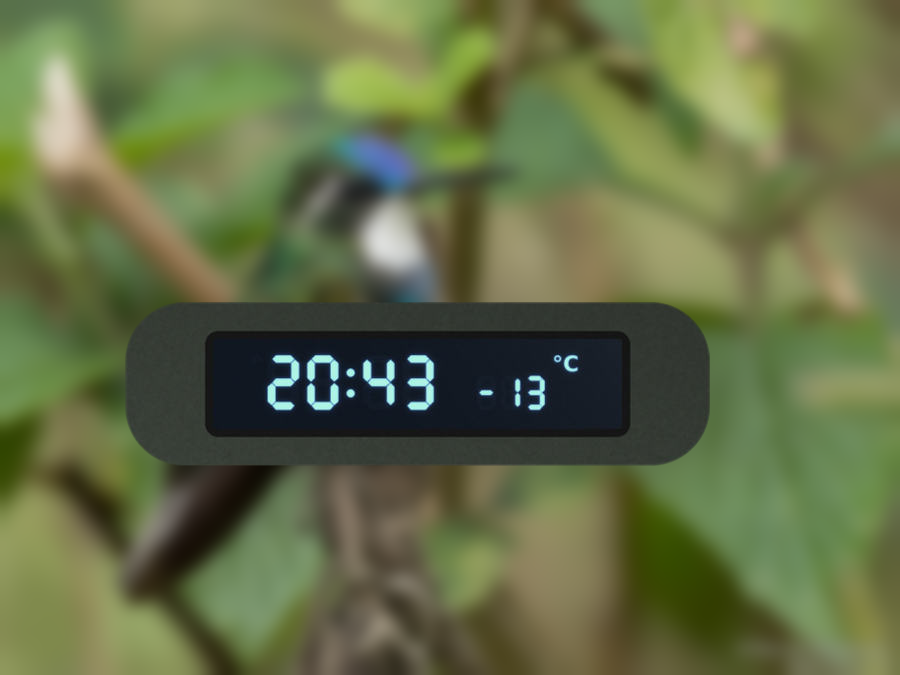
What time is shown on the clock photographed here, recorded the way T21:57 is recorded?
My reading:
T20:43
